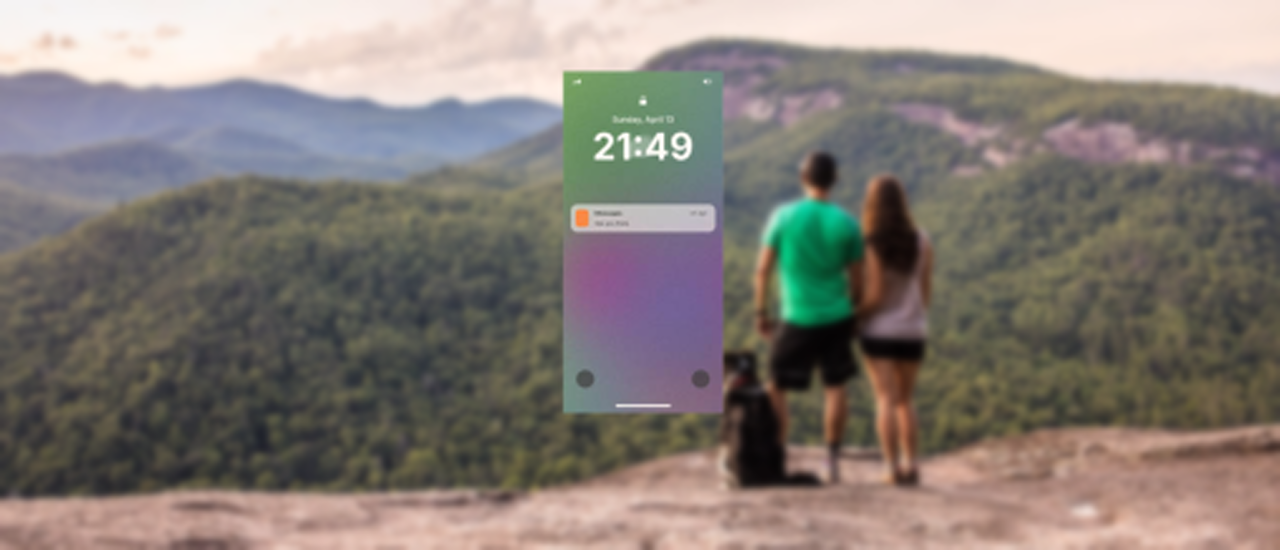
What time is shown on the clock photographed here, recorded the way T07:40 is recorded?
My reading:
T21:49
